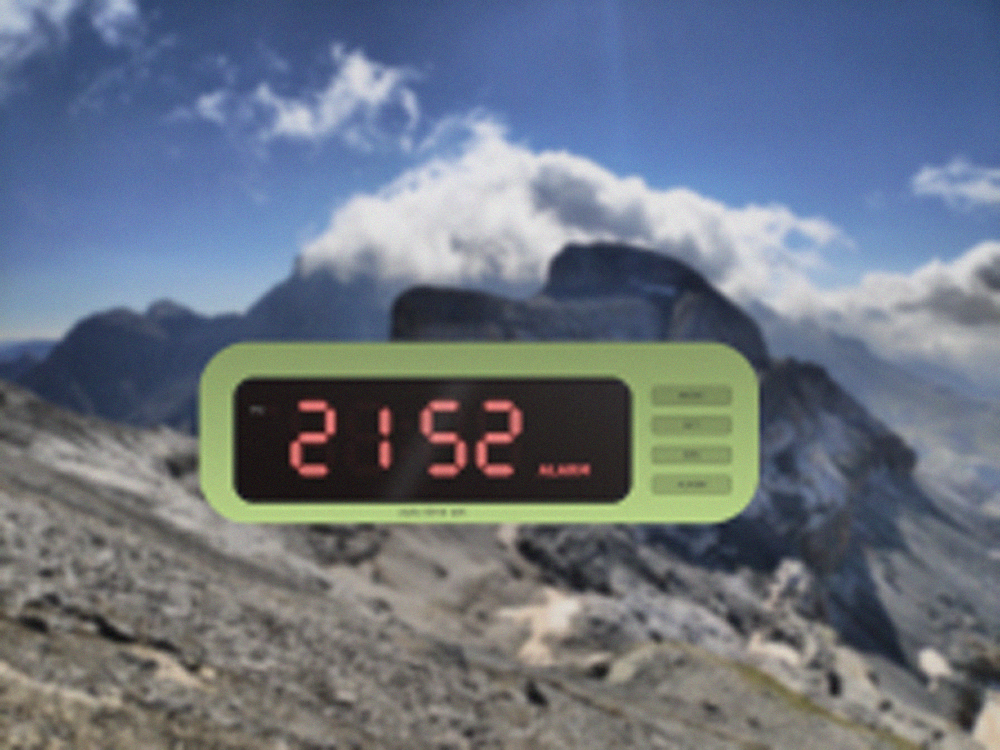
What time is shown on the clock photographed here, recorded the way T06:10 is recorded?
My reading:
T21:52
